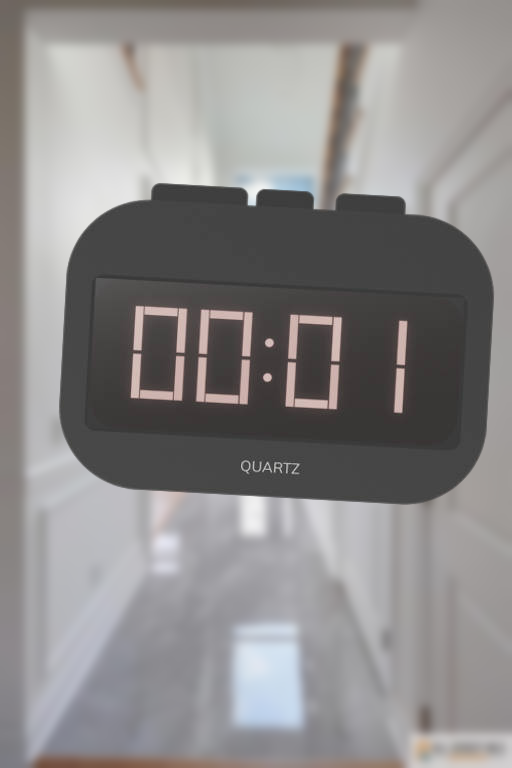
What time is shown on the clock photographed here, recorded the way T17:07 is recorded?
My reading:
T00:01
